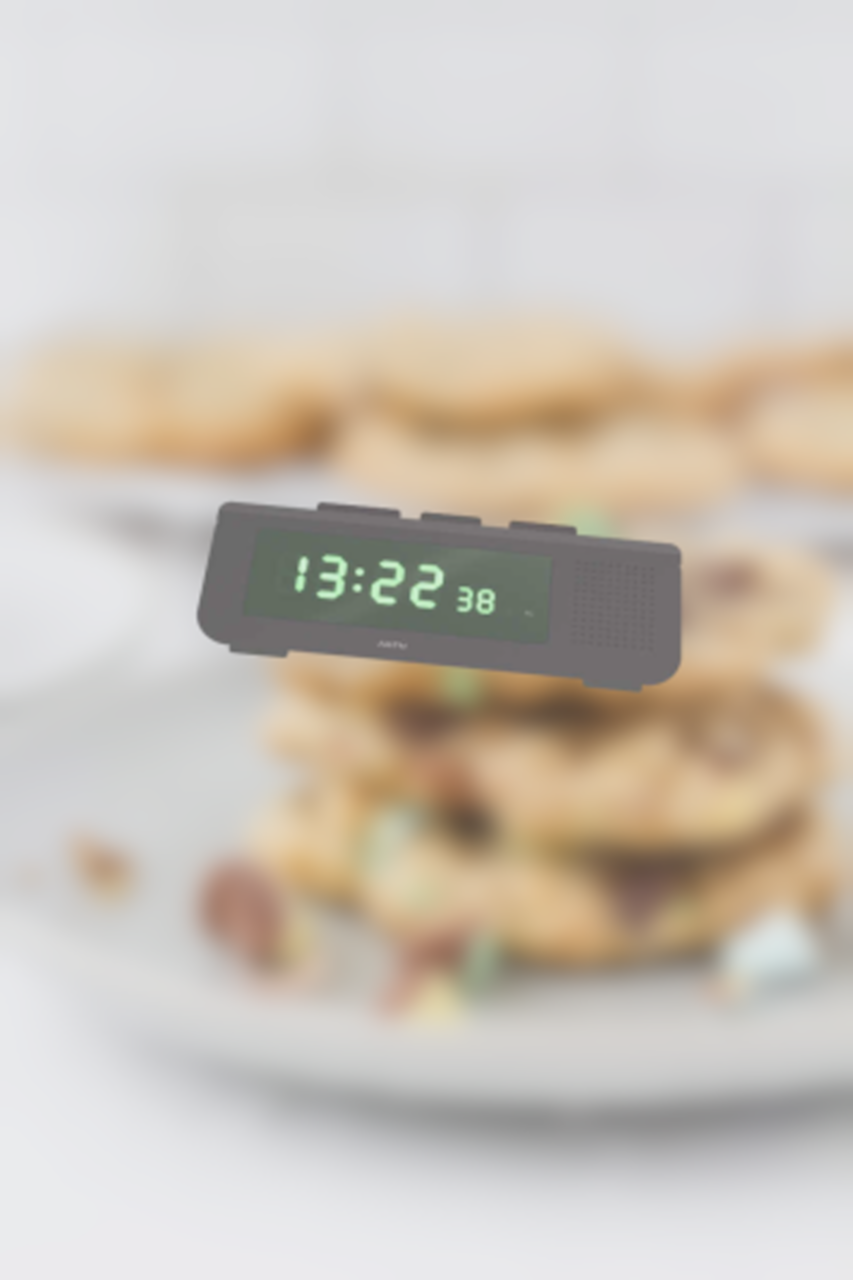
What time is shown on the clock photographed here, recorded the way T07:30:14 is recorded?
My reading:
T13:22:38
